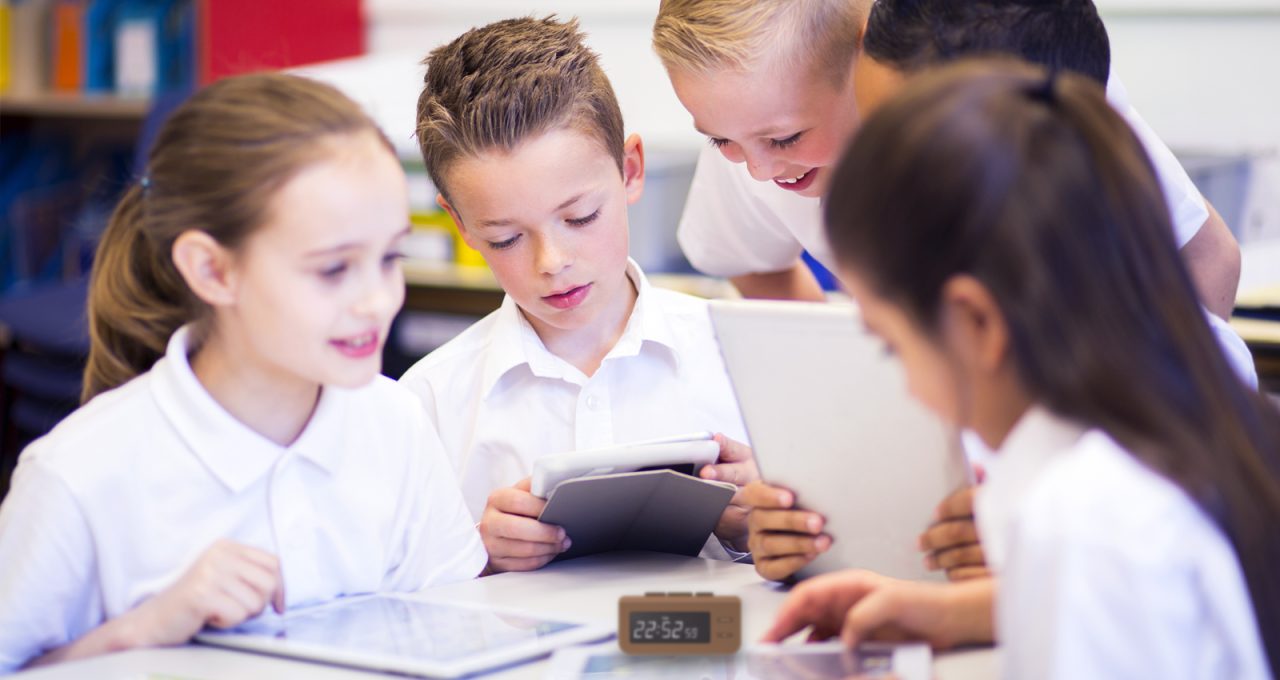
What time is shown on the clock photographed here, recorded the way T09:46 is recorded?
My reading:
T22:52
